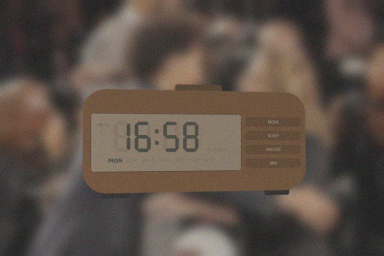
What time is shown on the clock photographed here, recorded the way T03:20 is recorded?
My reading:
T16:58
